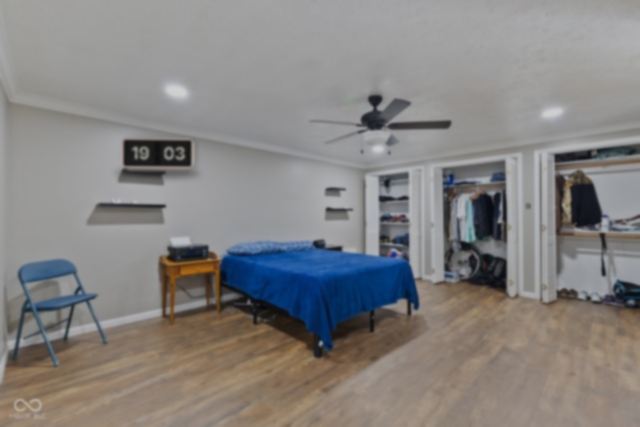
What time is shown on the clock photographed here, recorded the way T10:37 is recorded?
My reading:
T19:03
